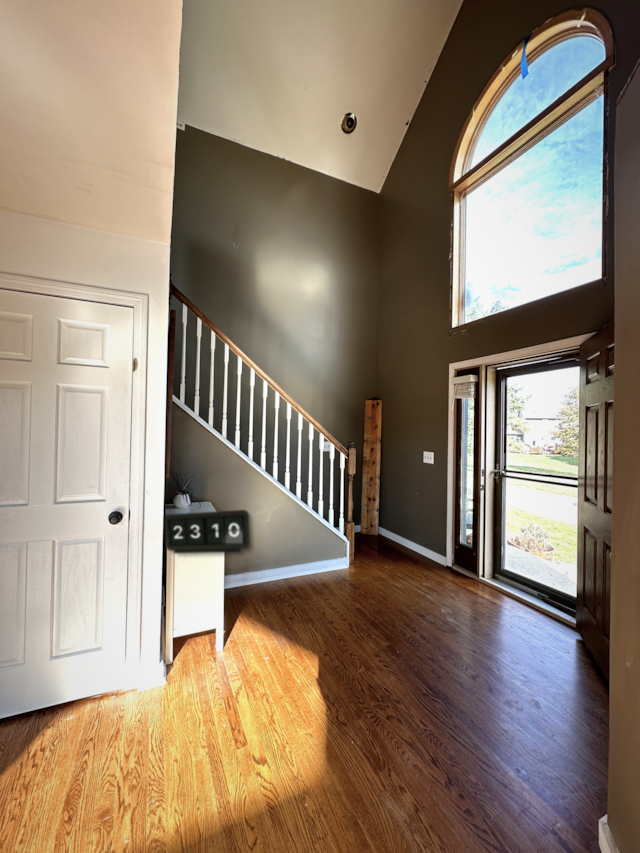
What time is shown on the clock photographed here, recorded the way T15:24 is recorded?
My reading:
T23:10
